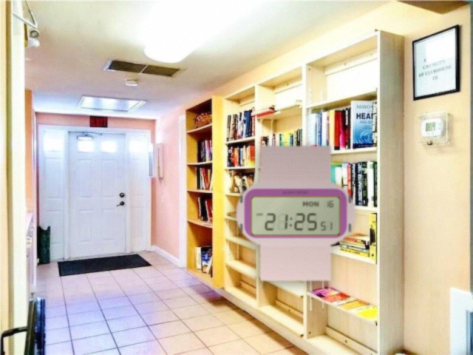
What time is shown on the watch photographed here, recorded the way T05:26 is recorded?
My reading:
T21:25
